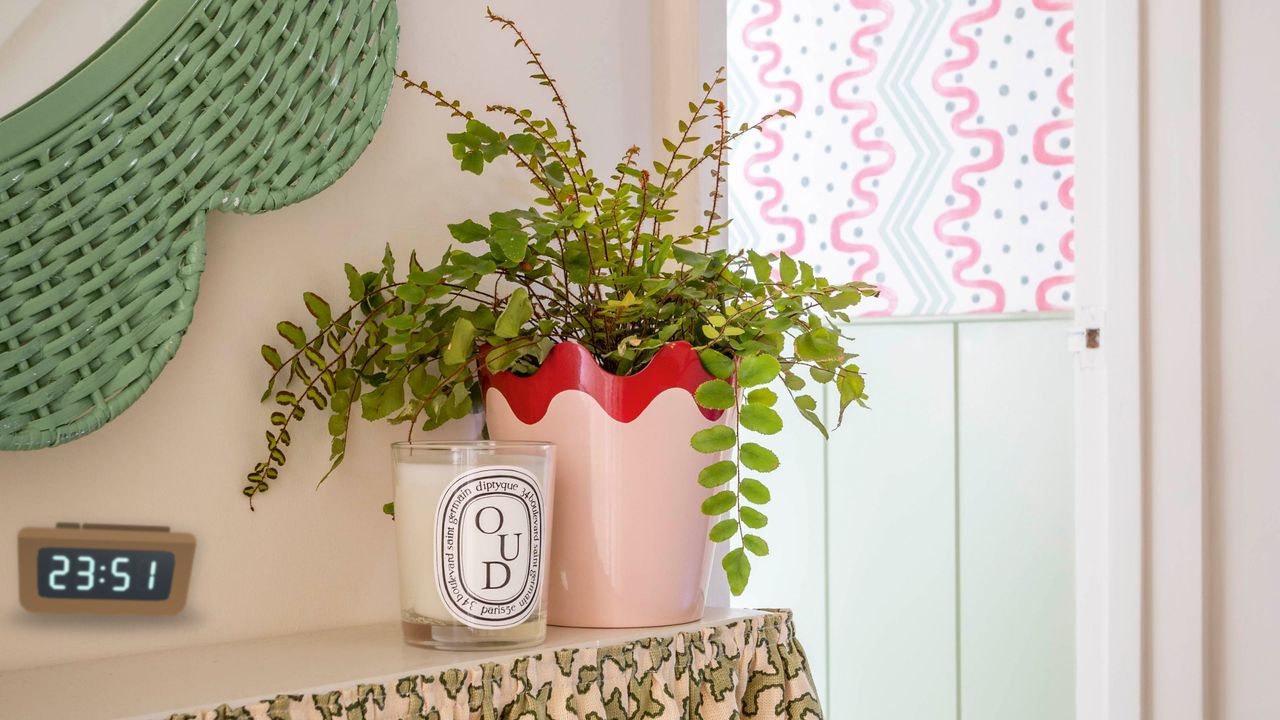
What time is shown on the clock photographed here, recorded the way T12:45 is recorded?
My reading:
T23:51
